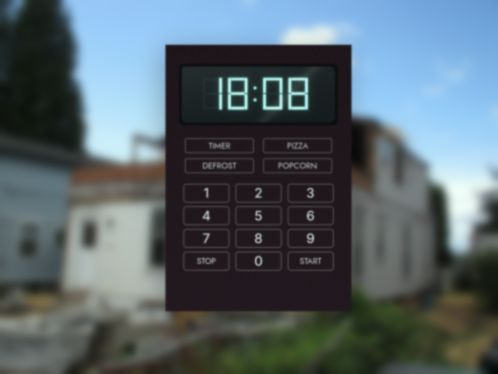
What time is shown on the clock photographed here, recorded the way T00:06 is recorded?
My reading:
T18:08
